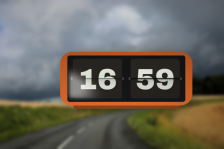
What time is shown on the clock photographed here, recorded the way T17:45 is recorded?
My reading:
T16:59
